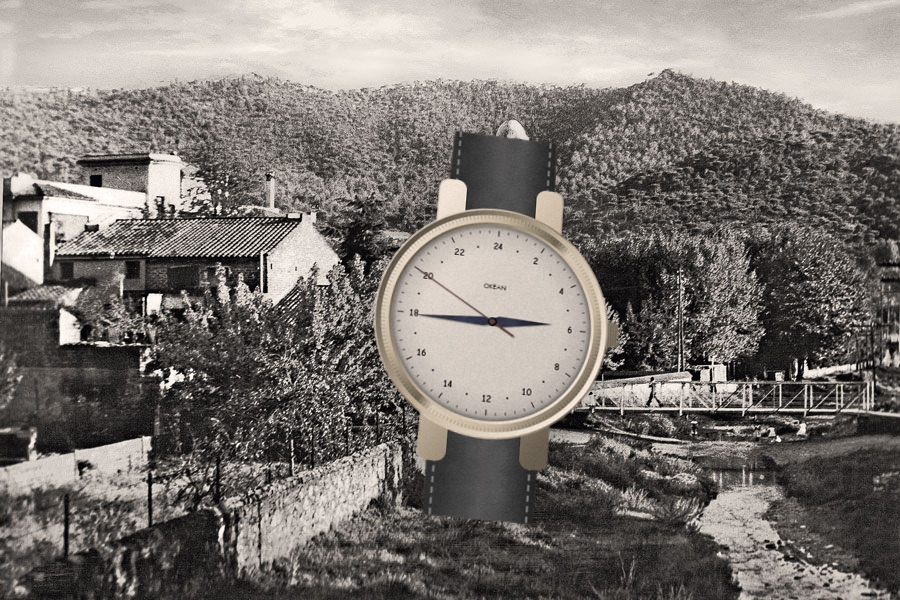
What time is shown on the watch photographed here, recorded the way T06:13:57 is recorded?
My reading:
T05:44:50
